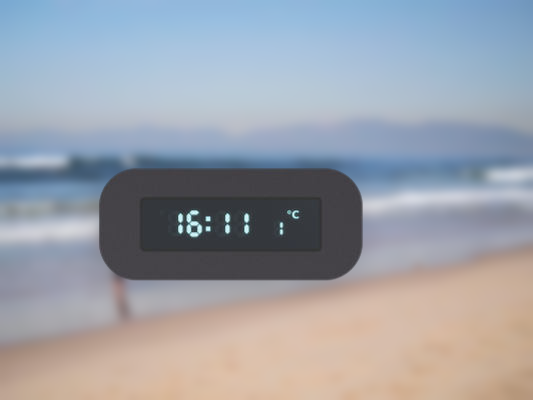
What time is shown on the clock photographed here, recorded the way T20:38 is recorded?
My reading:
T16:11
